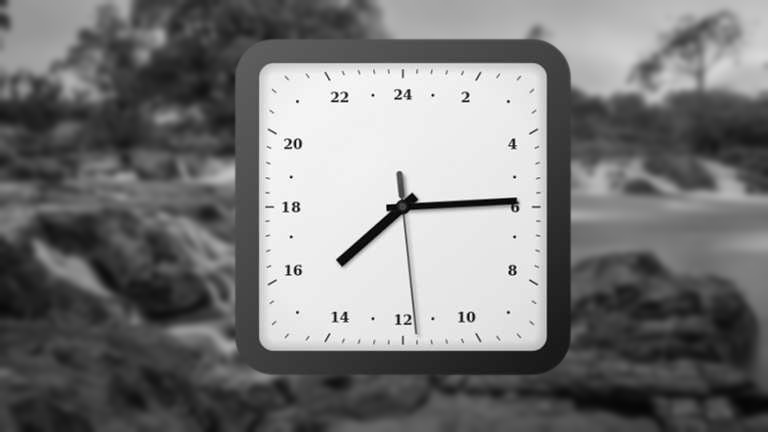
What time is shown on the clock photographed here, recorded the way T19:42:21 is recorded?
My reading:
T15:14:29
